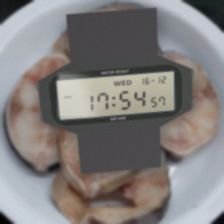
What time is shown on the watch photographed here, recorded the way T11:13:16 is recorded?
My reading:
T17:54:57
